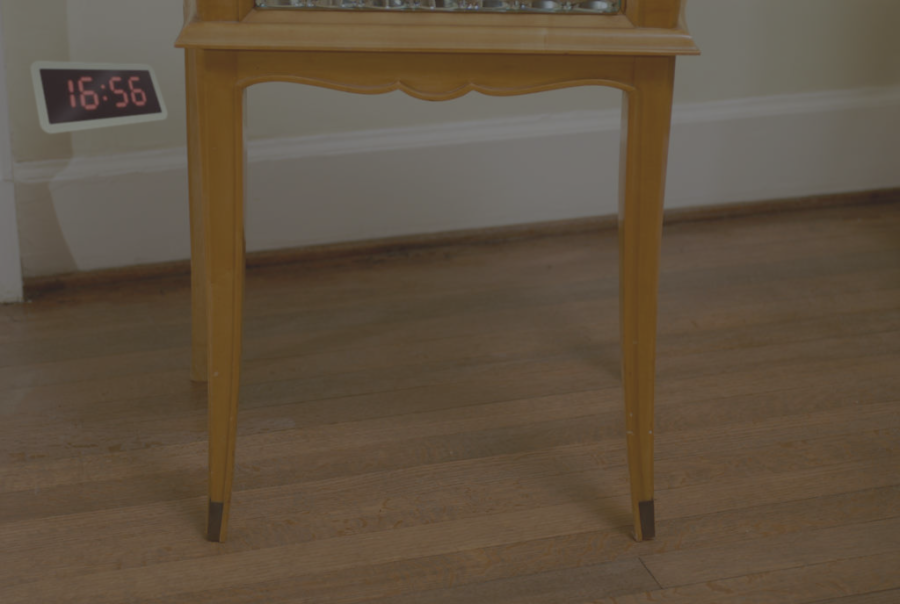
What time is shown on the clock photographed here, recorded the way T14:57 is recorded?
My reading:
T16:56
